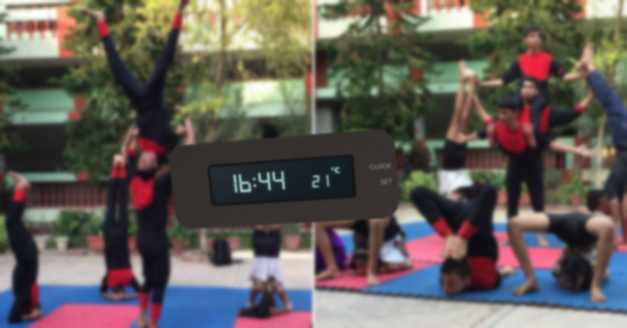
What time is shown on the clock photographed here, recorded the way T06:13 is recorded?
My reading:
T16:44
